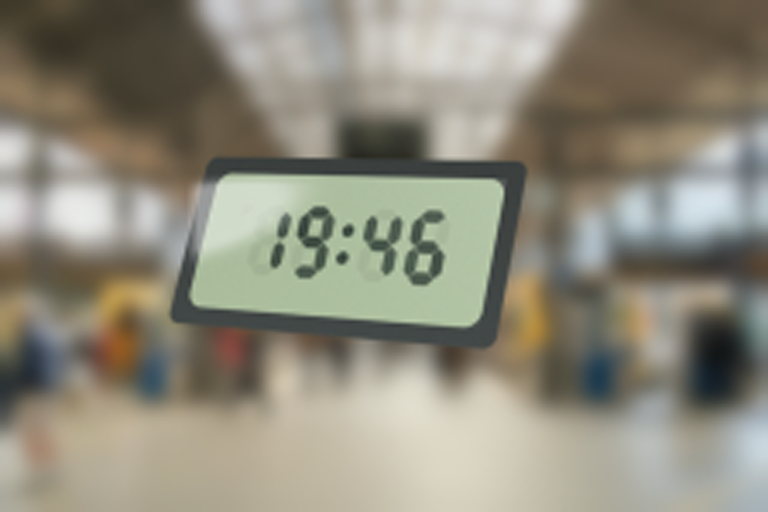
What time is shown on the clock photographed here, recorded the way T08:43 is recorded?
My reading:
T19:46
